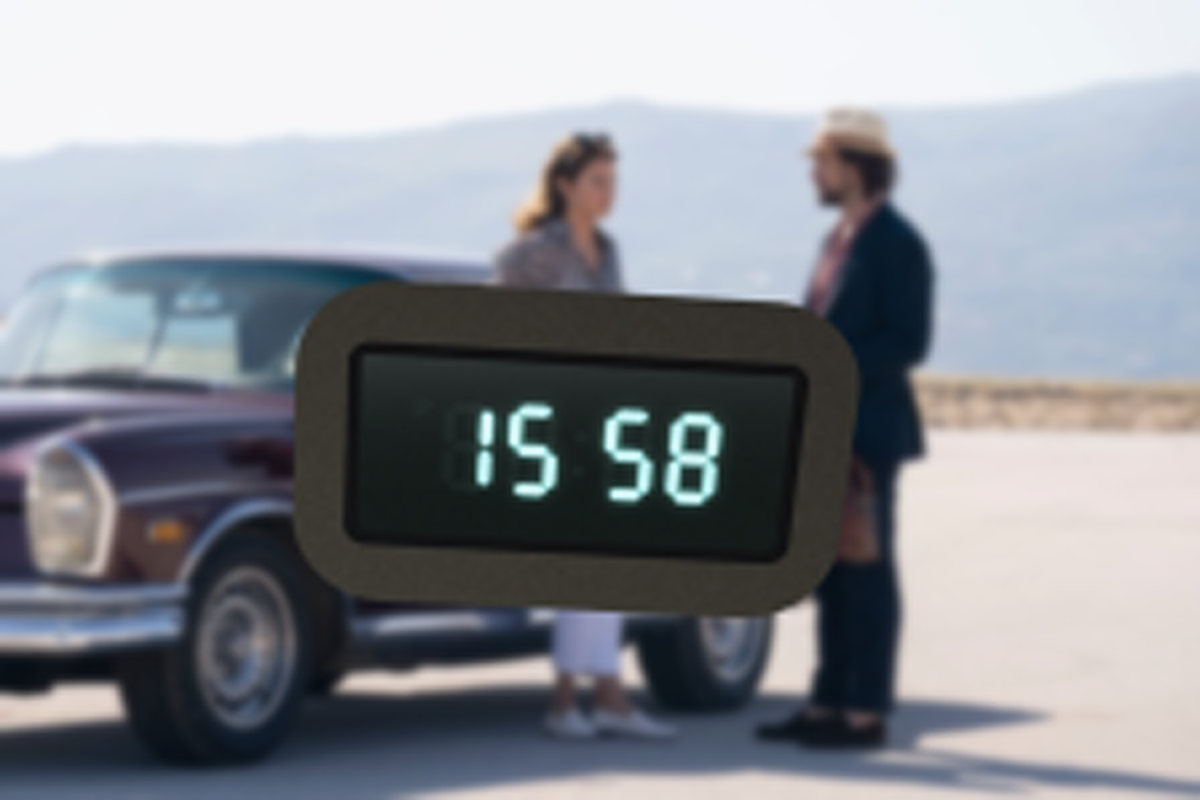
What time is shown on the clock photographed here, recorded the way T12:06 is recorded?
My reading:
T15:58
